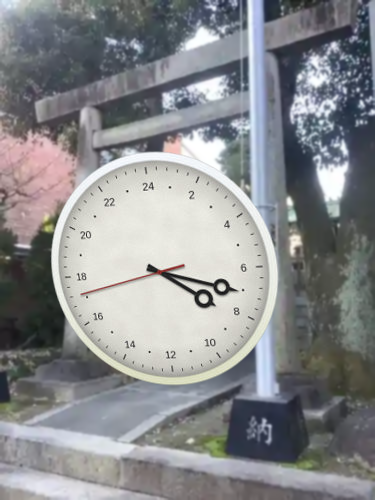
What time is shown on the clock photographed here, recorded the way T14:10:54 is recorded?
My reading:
T08:17:43
